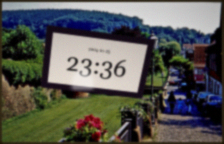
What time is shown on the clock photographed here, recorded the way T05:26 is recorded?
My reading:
T23:36
